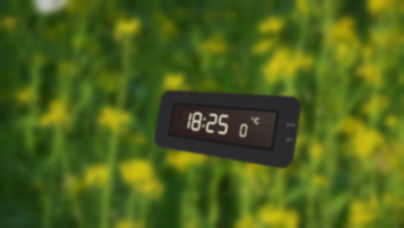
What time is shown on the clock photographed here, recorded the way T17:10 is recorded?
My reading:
T18:25
